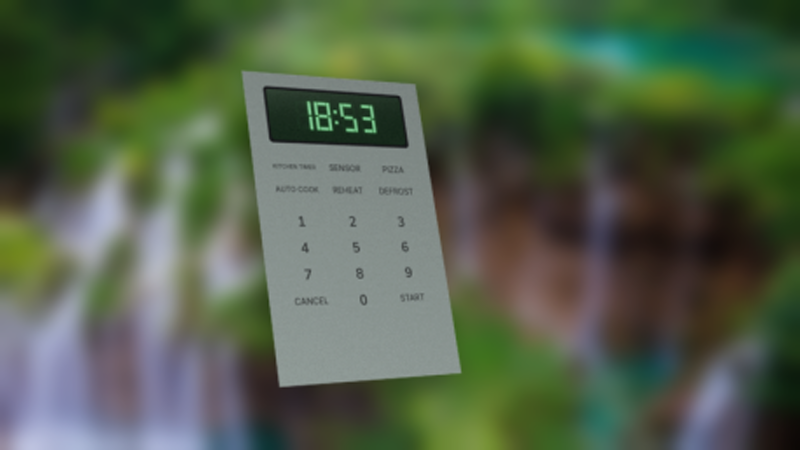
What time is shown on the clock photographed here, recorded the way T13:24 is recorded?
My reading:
T18:53
